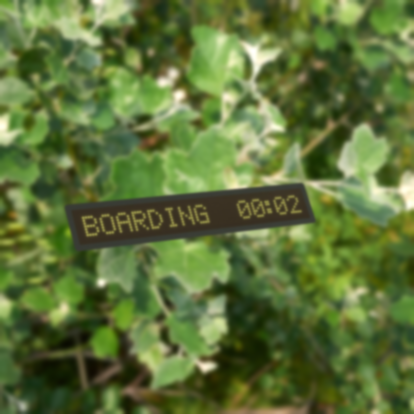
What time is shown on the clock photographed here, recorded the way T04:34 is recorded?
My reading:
T00:02
